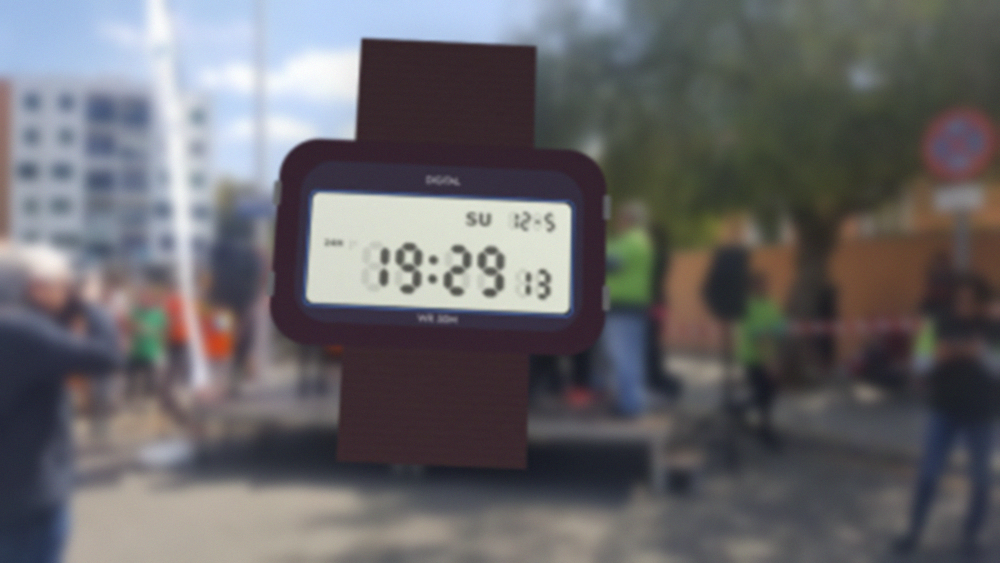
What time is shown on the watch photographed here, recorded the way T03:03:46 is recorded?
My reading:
T19:29:13
